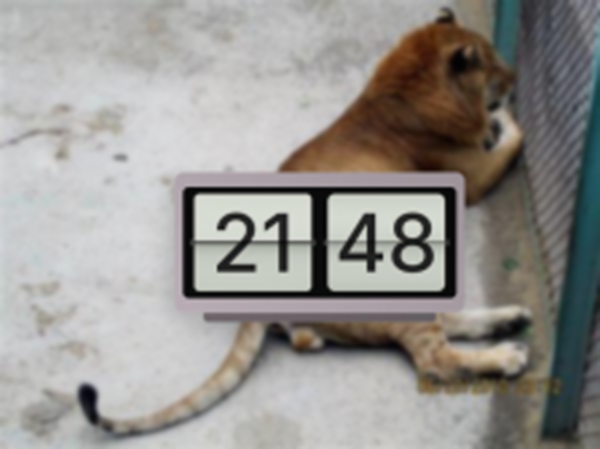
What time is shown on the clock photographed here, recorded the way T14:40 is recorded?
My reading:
T21:48
